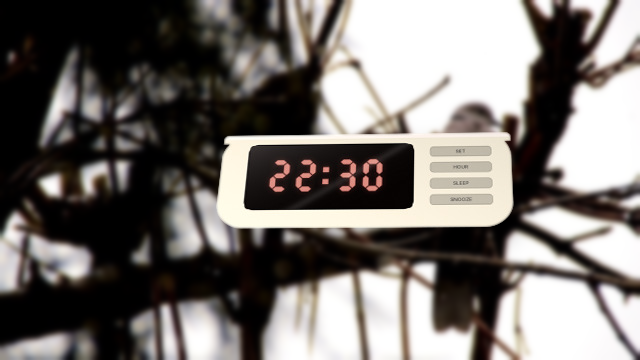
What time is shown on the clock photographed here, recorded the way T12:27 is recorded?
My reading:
T22:30
